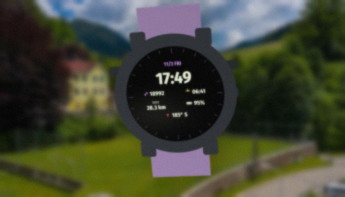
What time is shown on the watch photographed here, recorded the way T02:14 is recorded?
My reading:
T17:49
